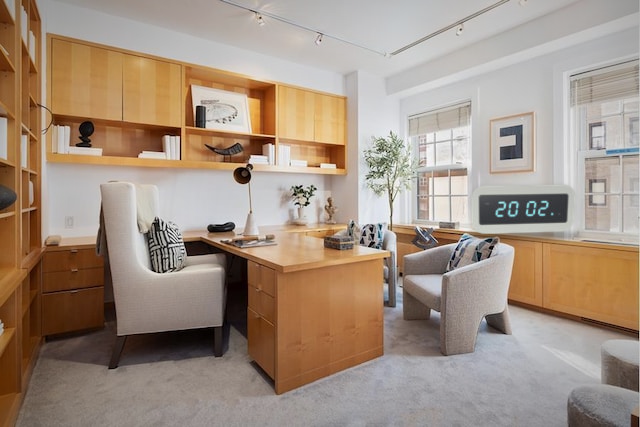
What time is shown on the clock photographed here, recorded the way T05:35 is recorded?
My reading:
T20:02
